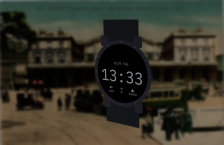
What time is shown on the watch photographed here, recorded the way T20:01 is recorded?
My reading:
T13:33
